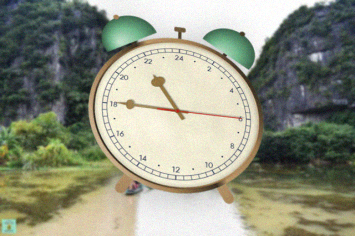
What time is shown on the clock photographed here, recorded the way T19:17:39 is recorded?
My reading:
T21:45:15
